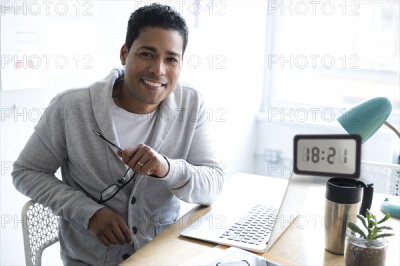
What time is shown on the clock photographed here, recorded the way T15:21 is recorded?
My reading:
T18:21
